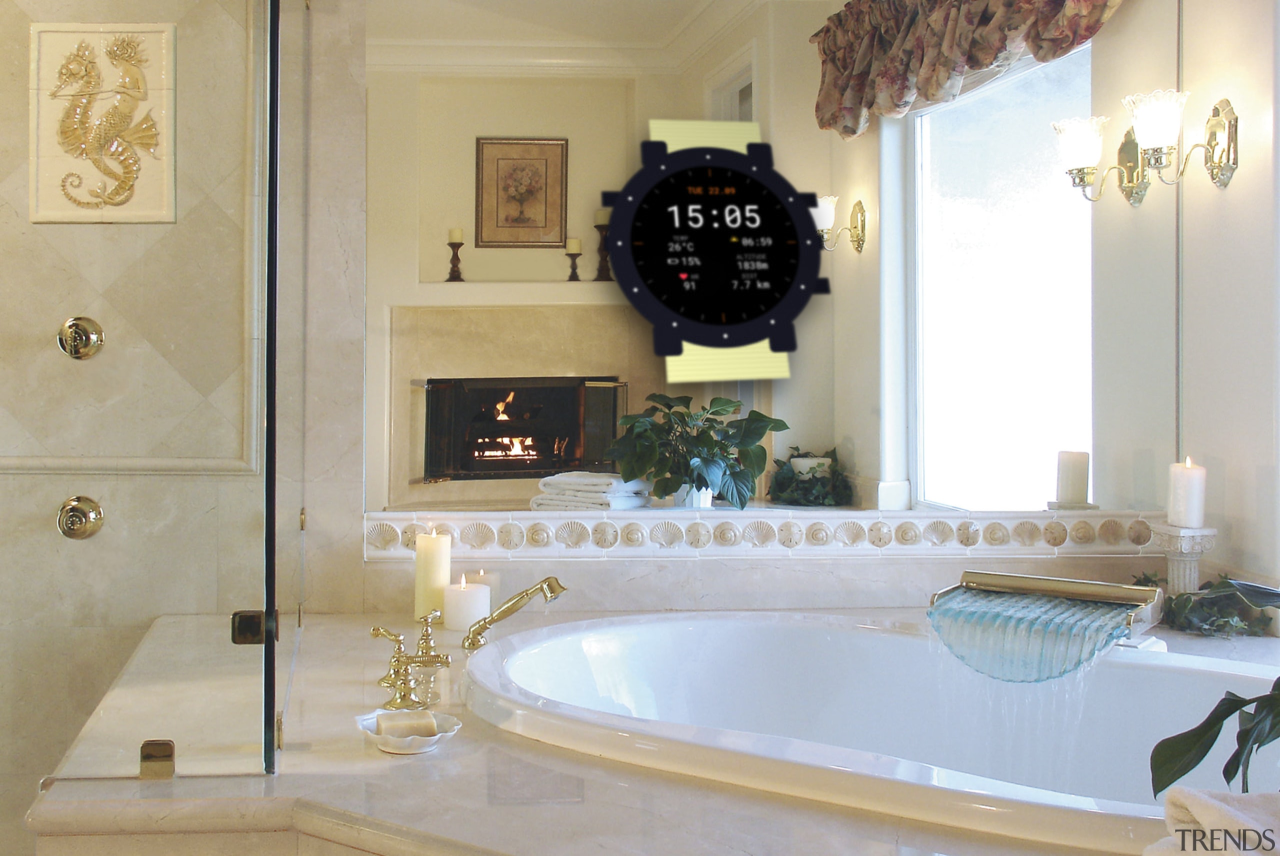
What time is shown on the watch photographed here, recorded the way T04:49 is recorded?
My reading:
T15:05
